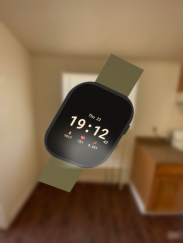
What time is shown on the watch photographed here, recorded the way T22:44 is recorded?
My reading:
T19:12
